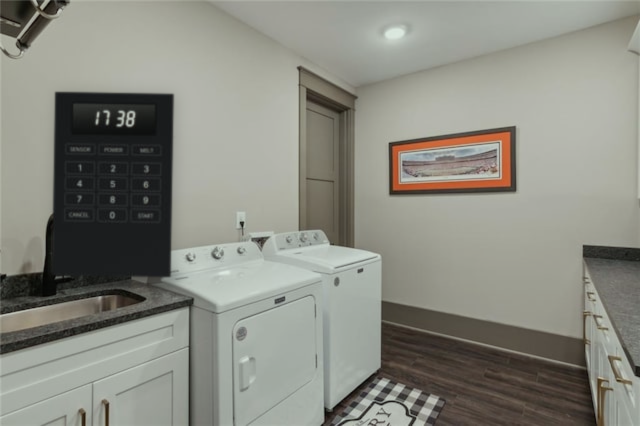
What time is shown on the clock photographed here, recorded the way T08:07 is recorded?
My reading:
T17:38
